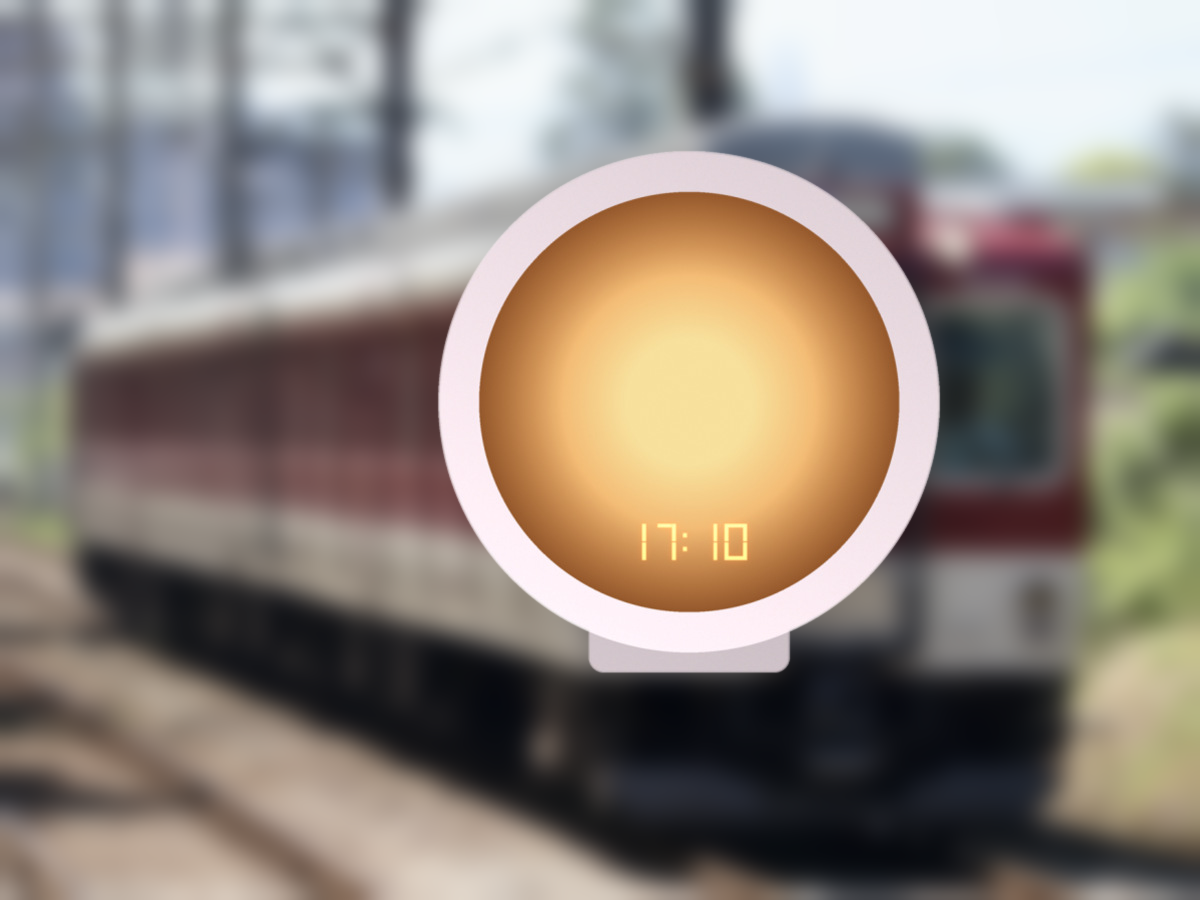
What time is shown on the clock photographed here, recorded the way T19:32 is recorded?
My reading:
T17:10
